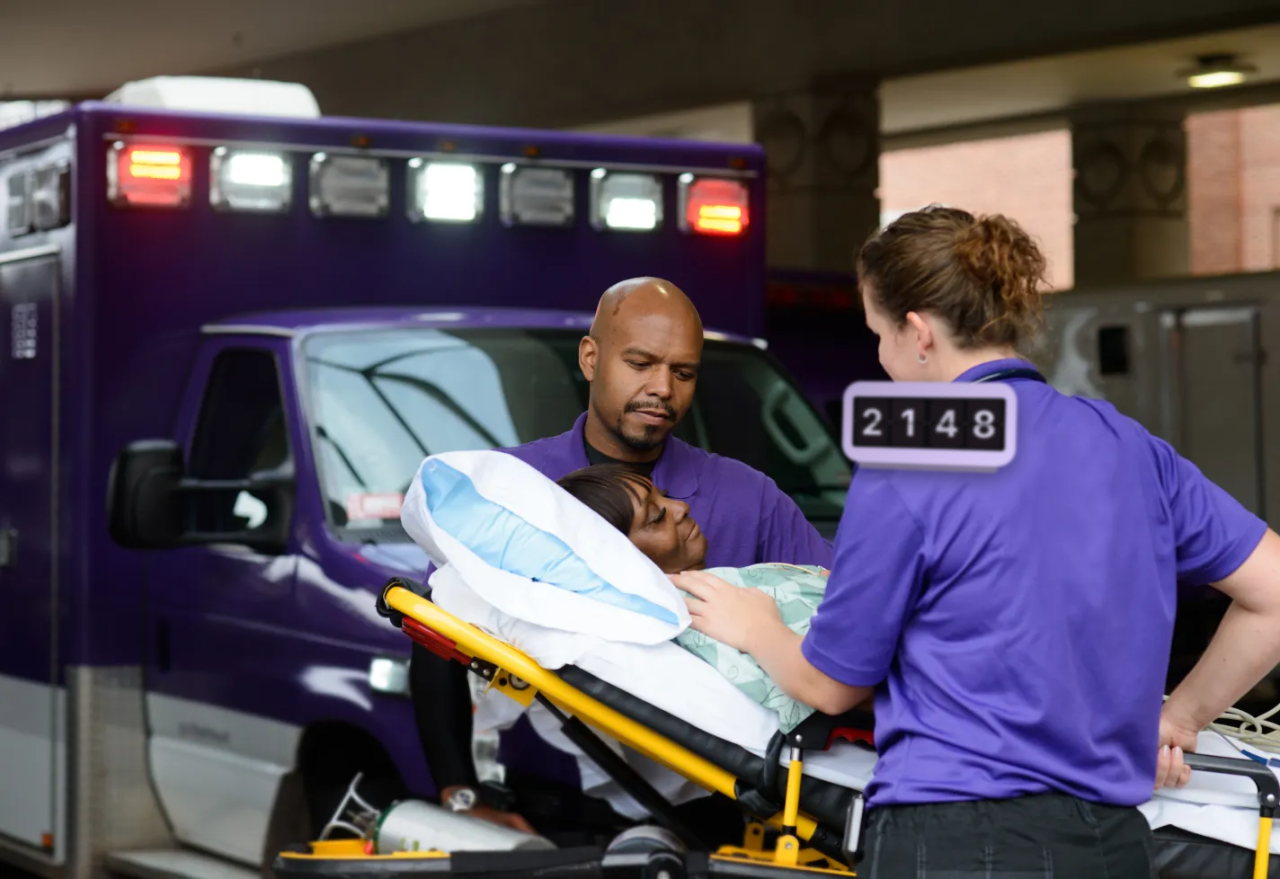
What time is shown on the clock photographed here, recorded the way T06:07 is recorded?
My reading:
T21:48
